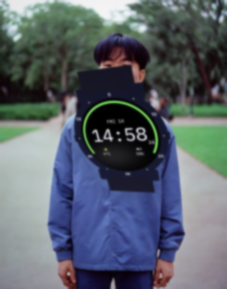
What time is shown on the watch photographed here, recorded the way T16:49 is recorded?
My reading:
T14:58
